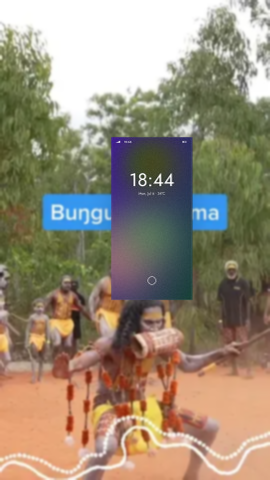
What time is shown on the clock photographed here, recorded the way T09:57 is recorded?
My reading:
T18:44
